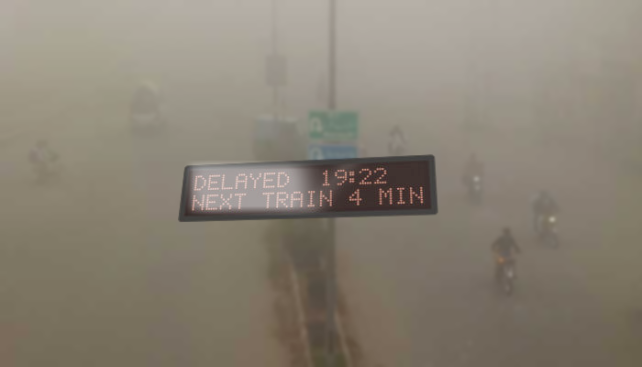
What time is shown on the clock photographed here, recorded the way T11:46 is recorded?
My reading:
T19:22
